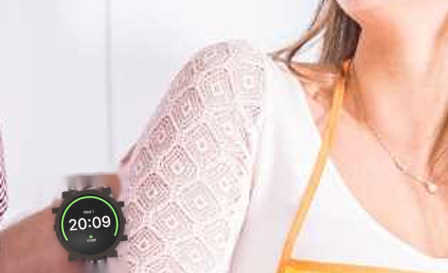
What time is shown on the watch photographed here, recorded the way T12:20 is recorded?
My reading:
T20:09
